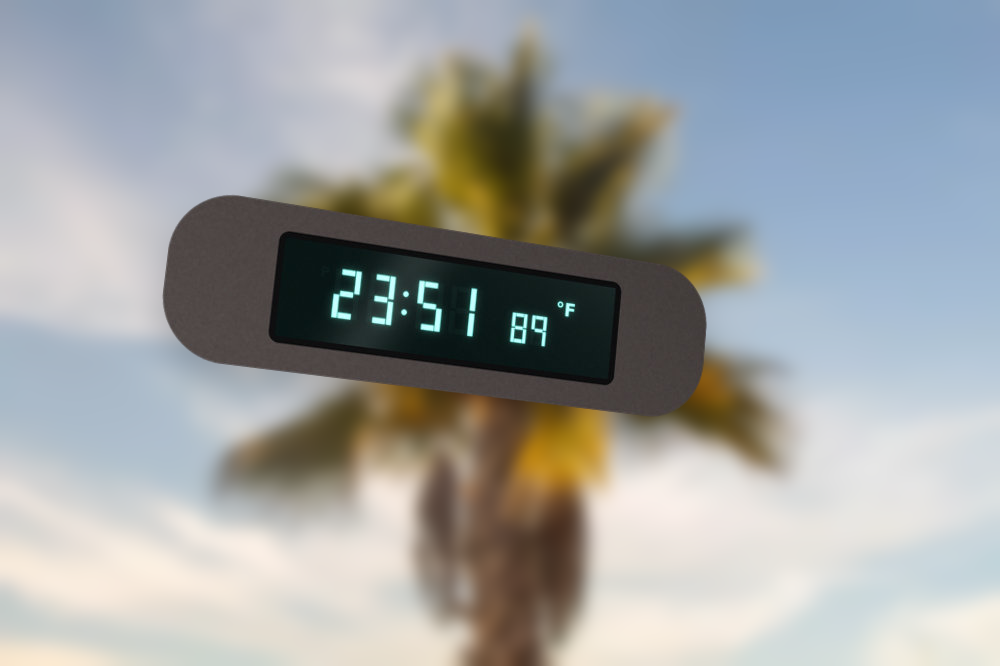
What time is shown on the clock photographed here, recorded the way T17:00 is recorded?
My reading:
T23:51
